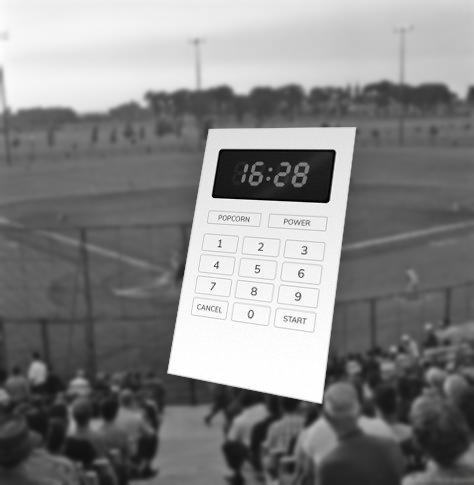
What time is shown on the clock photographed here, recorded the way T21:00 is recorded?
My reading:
T16:28
